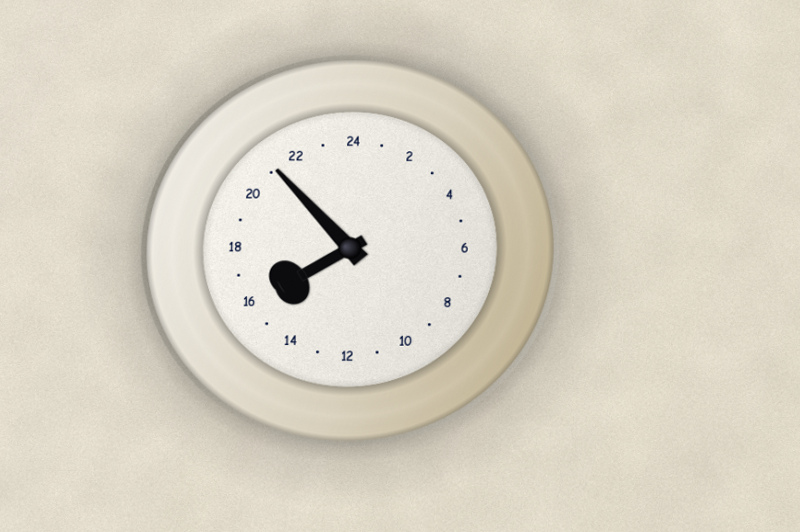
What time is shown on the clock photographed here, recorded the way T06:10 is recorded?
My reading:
T15:53
